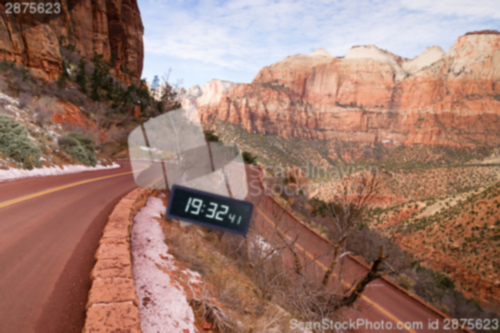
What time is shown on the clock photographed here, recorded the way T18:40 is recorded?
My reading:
T19:32
